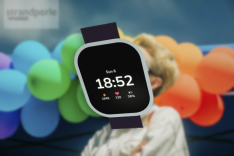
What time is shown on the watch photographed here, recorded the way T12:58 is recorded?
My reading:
T18:52
